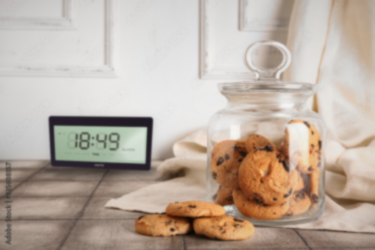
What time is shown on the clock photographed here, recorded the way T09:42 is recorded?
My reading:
T18:49
